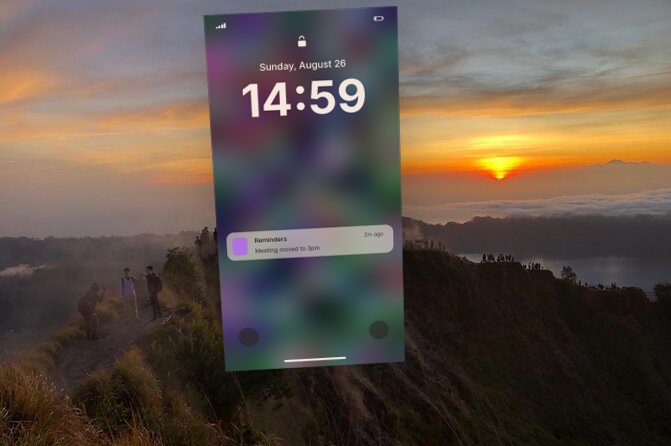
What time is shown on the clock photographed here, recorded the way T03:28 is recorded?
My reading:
T14:59
